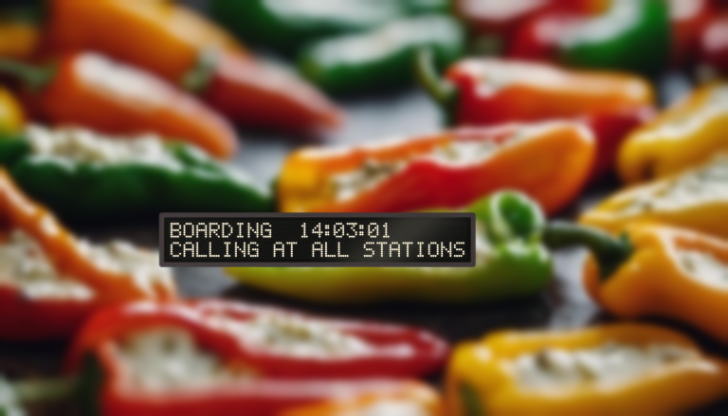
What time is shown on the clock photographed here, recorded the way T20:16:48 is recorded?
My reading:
T14:03:01
